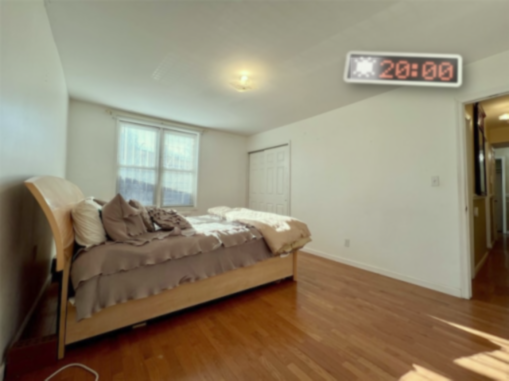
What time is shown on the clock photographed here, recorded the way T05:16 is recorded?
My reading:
T20:00
